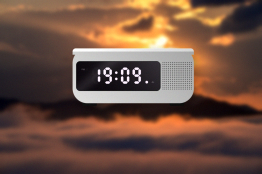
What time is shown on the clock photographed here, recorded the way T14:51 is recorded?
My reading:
T19:09
